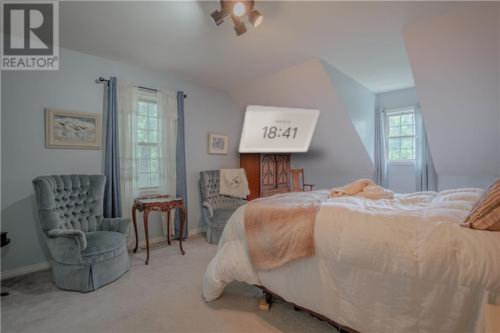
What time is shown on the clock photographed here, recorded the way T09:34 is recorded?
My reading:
T18:41
